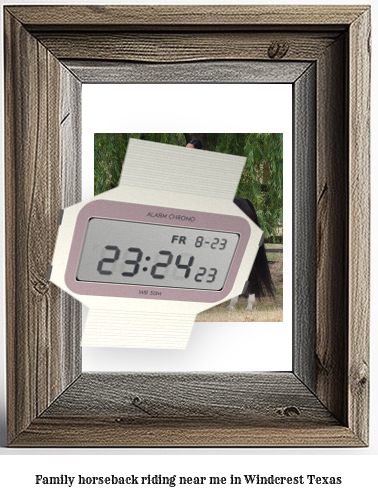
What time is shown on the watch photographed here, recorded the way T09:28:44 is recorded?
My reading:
T23:24:23
